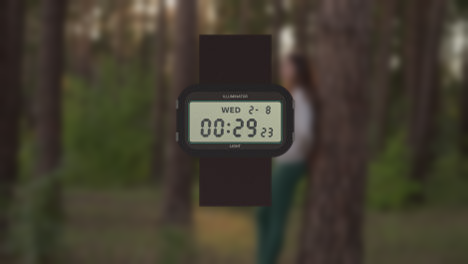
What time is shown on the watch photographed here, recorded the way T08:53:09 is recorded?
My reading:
T00:29:23
